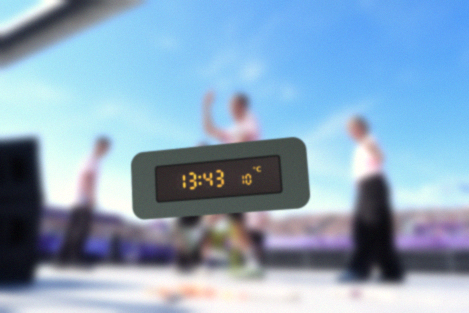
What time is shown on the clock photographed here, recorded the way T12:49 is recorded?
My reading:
T13:43
